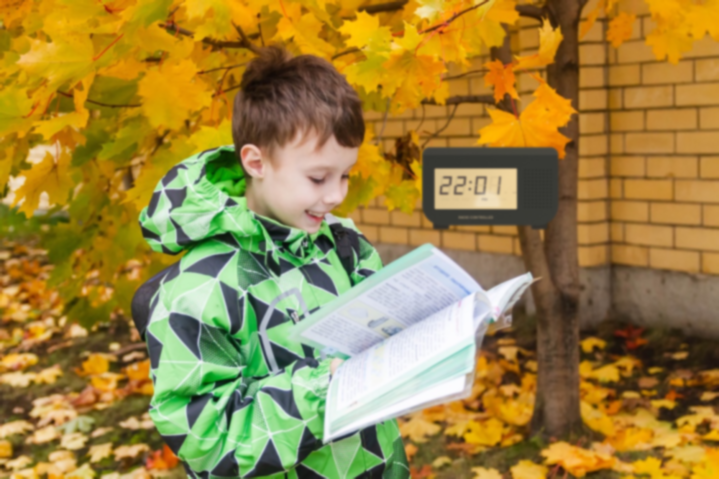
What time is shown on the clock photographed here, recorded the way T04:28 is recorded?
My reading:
T22:01
